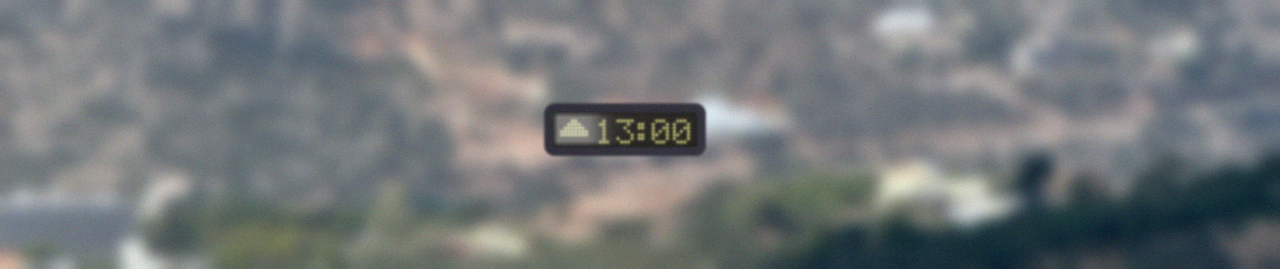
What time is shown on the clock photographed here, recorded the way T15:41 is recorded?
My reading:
T13:00
